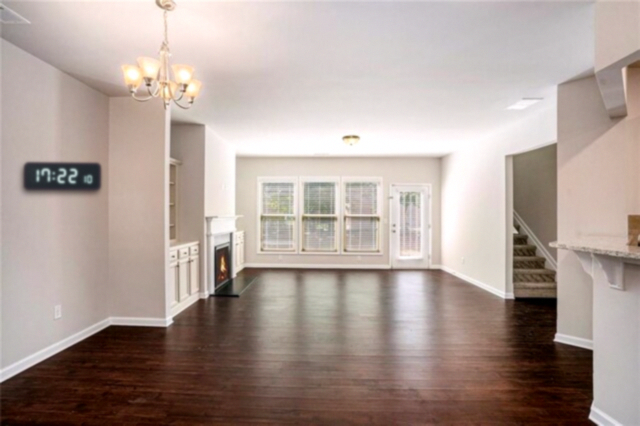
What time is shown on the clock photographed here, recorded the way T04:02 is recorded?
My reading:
T17:22
